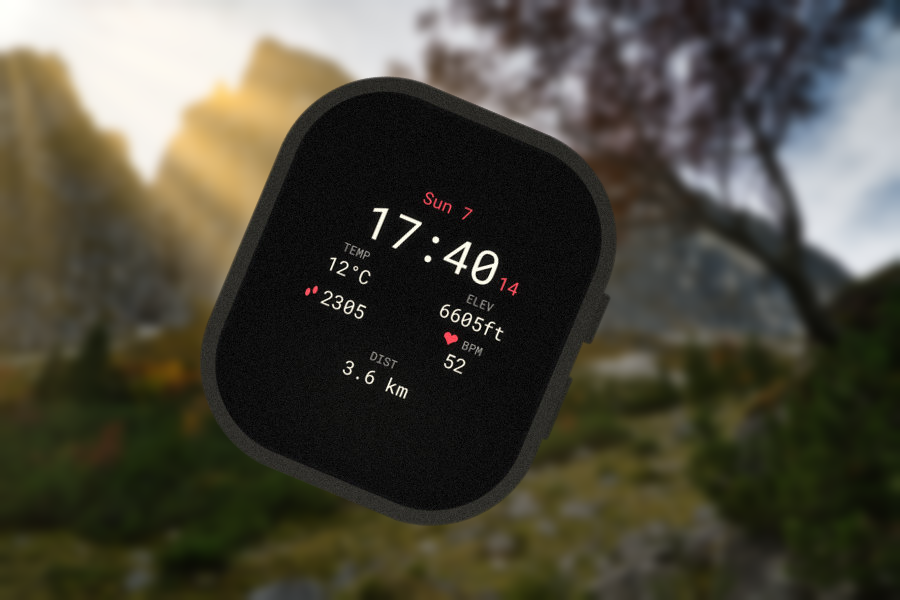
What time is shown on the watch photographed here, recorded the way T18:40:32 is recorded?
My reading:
T17:40:14
